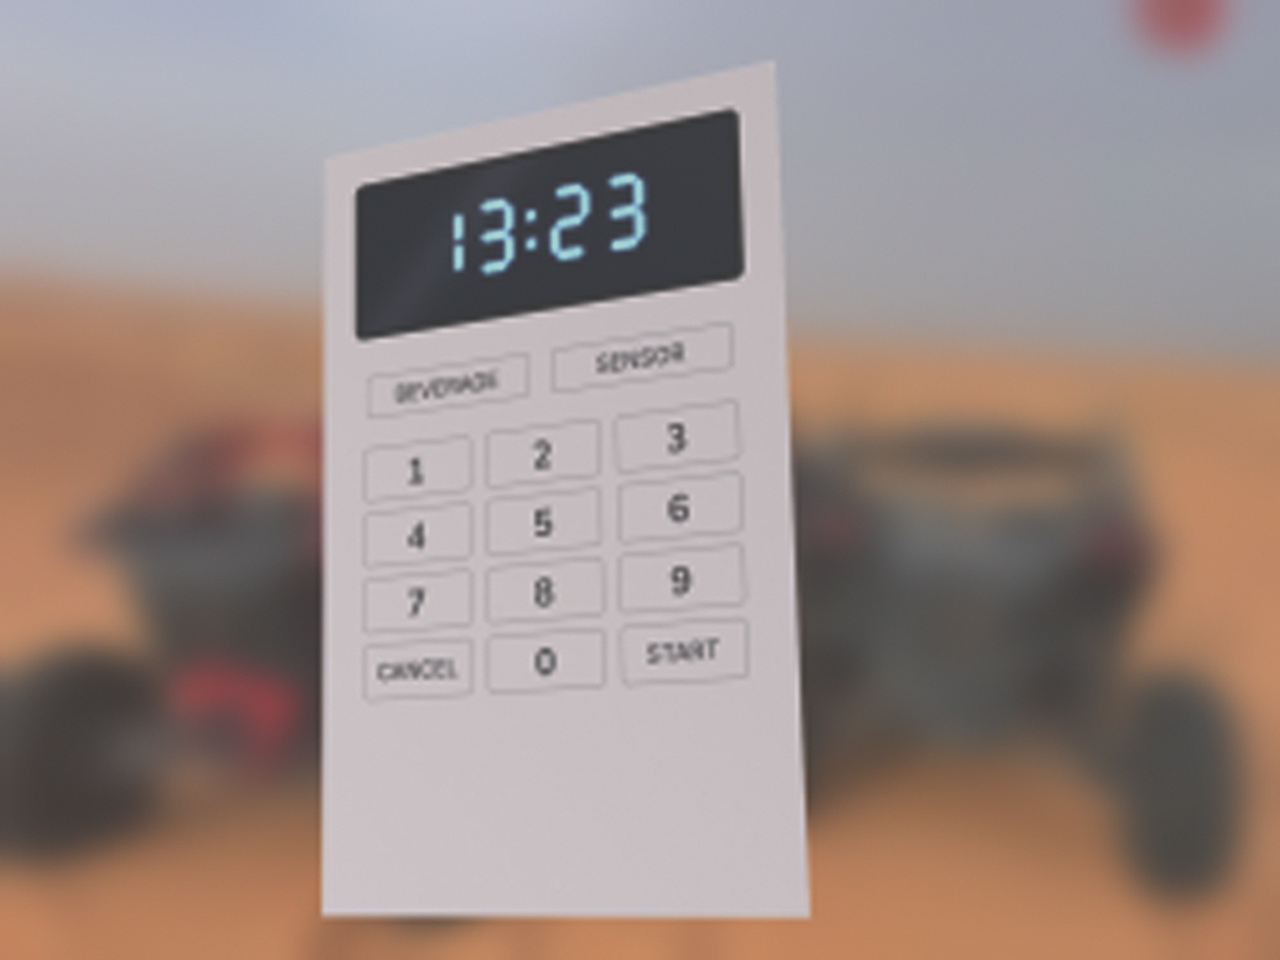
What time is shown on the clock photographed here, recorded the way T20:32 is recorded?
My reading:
T13:23
